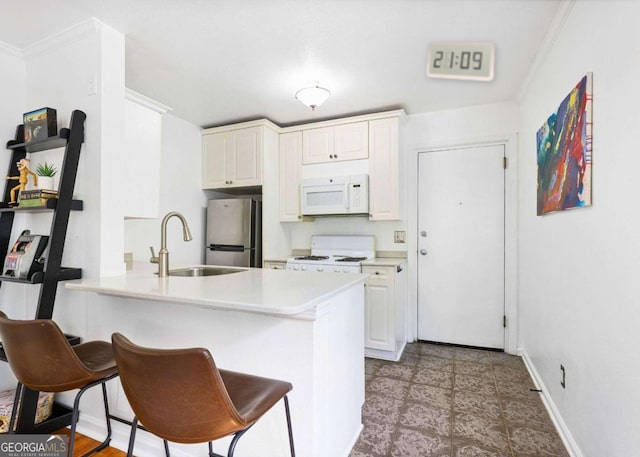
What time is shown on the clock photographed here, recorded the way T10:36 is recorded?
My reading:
T21:09
